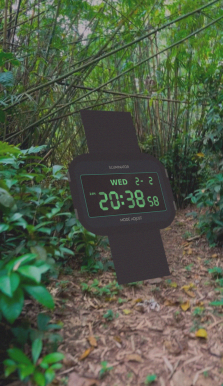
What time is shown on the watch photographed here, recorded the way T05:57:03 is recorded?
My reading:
T20:38:58
